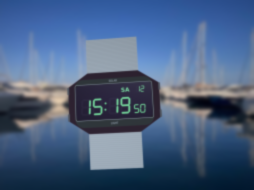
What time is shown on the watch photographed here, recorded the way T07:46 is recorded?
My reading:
T15:19
